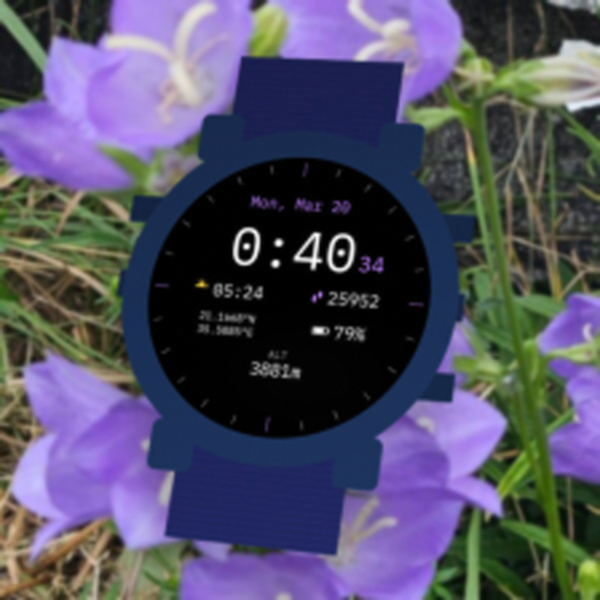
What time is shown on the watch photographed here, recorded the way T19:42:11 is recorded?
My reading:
T00:40:34
